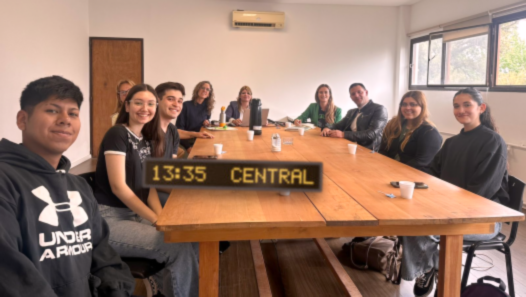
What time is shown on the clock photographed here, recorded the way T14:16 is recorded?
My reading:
T13:35
